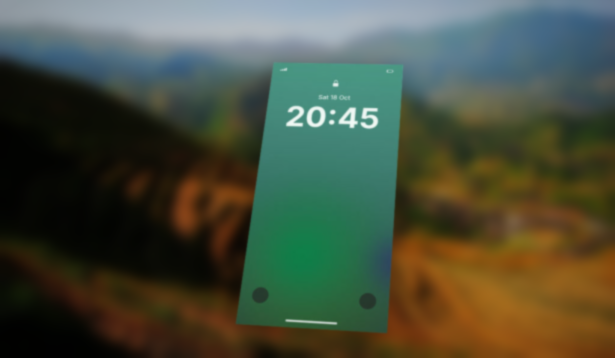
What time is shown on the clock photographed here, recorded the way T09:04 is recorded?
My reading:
T20:45
